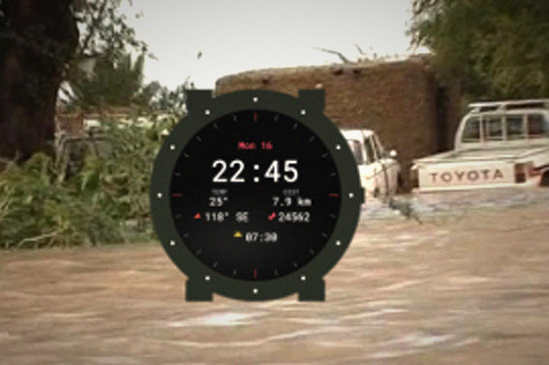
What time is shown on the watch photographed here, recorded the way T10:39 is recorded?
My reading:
T22:45
